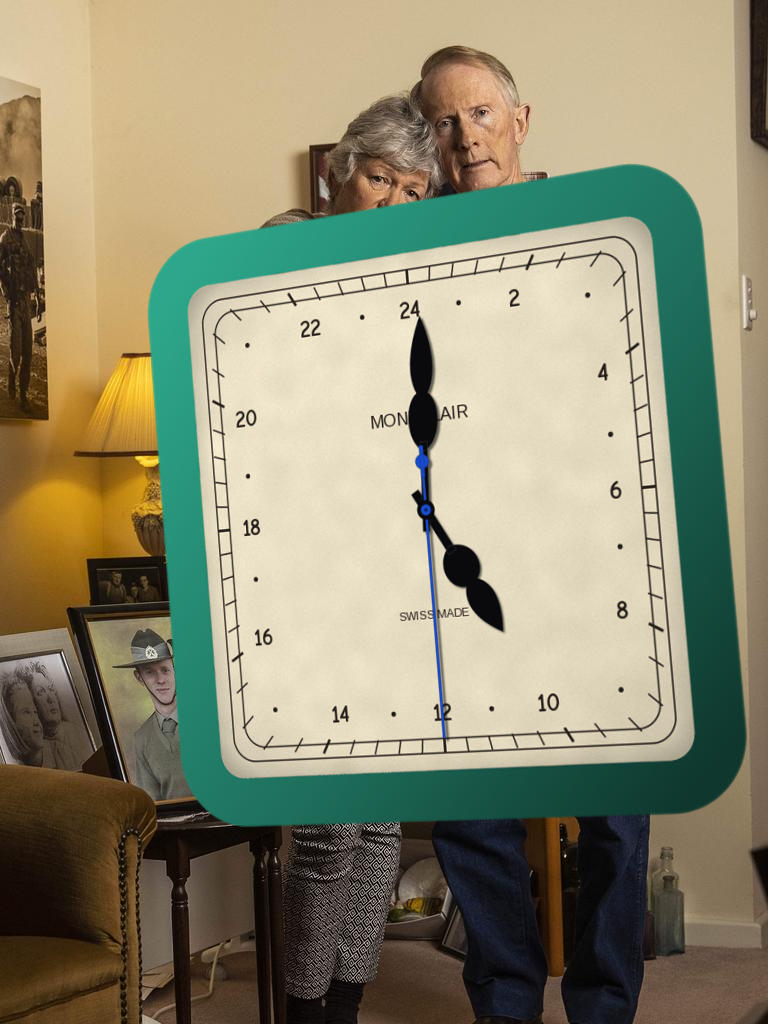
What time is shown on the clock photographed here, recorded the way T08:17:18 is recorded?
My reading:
T10:00:30
